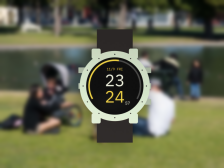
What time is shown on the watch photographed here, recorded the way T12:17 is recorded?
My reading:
T23:24
